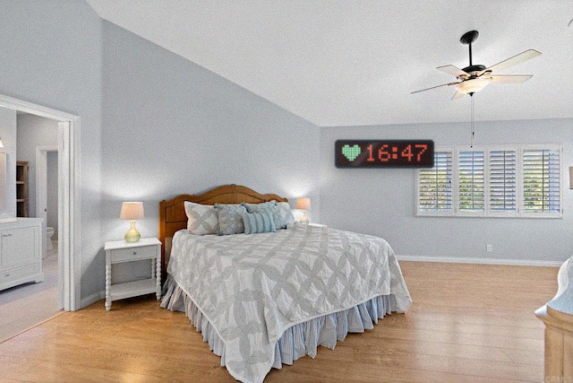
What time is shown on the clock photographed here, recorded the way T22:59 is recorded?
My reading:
T16:47
